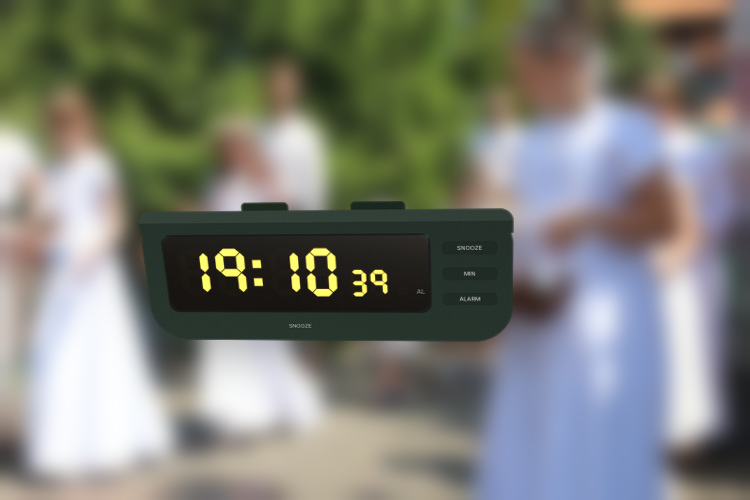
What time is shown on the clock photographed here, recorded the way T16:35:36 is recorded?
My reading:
T19:10:39
